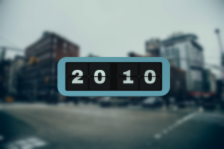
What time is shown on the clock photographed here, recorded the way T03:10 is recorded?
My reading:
T20:10
